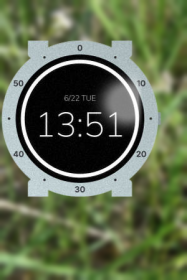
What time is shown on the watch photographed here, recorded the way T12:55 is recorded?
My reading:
T13:51
